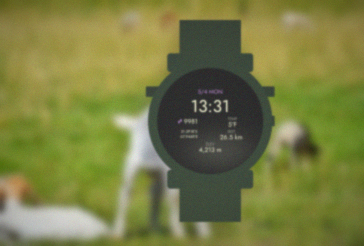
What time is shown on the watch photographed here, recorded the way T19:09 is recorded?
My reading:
T13:31
